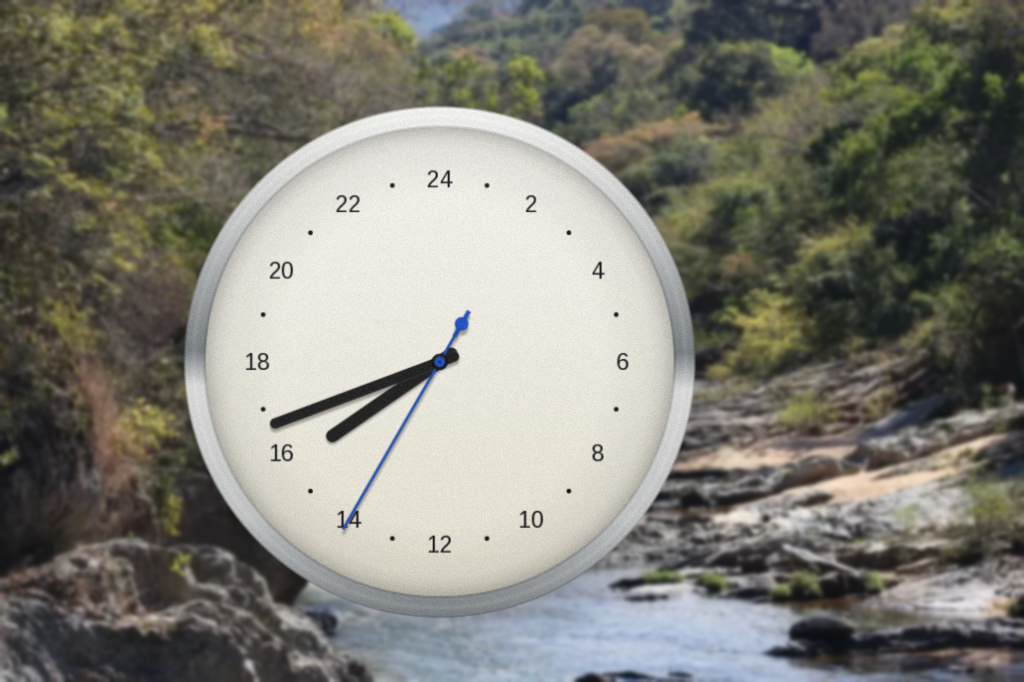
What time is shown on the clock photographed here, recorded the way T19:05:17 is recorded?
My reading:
T15:41:35
